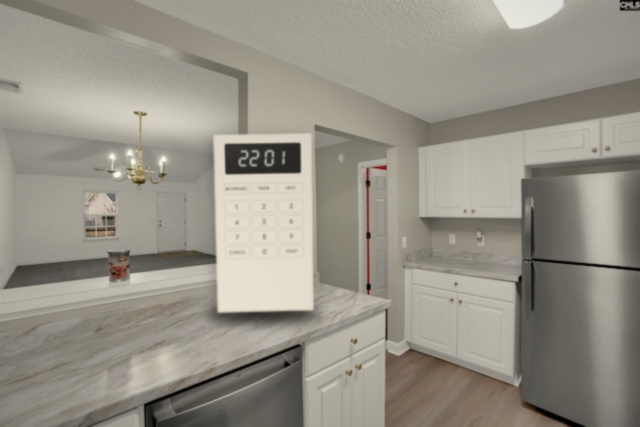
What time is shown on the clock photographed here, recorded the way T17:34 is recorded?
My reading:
T22:01
